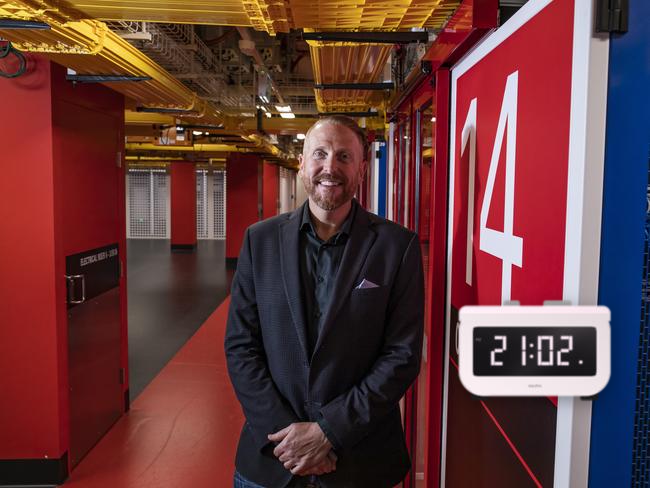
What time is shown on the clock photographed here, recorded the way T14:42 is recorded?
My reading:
T21:02
